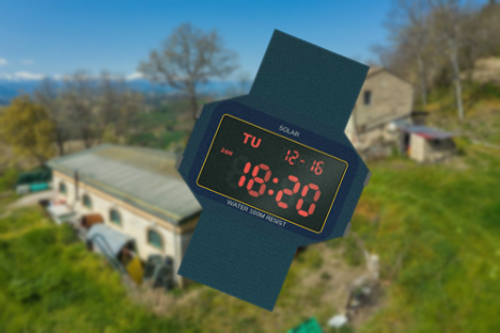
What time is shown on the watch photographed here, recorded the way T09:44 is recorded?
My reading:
T18:20
